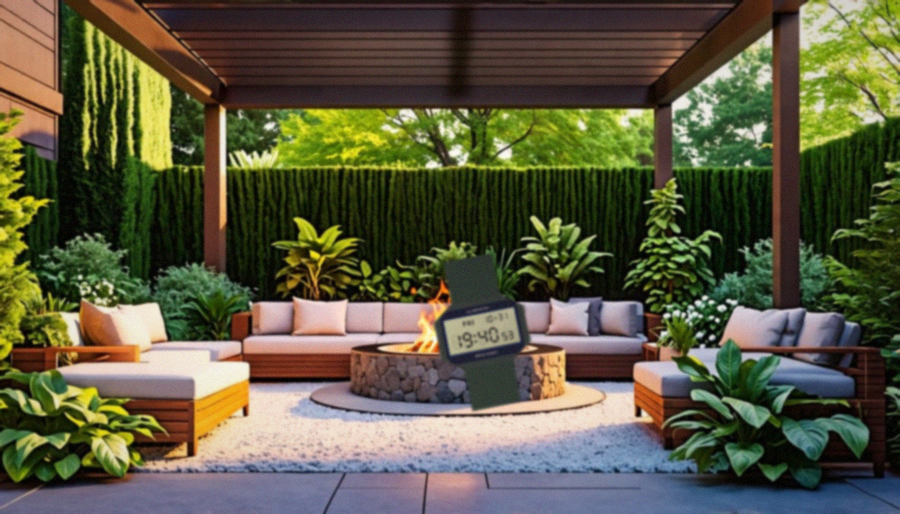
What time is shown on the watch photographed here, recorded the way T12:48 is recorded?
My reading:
T19:40
